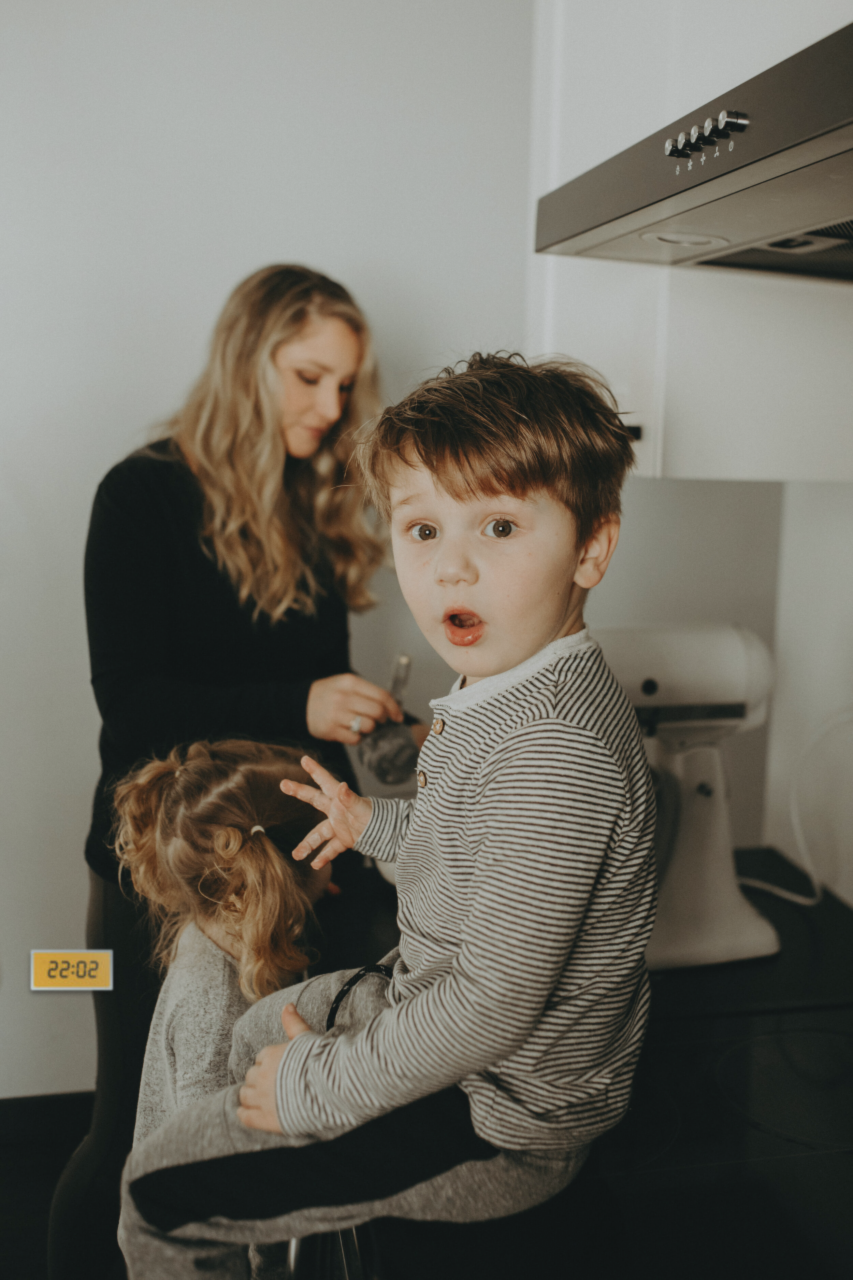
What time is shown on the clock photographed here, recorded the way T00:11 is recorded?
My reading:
T22:02
